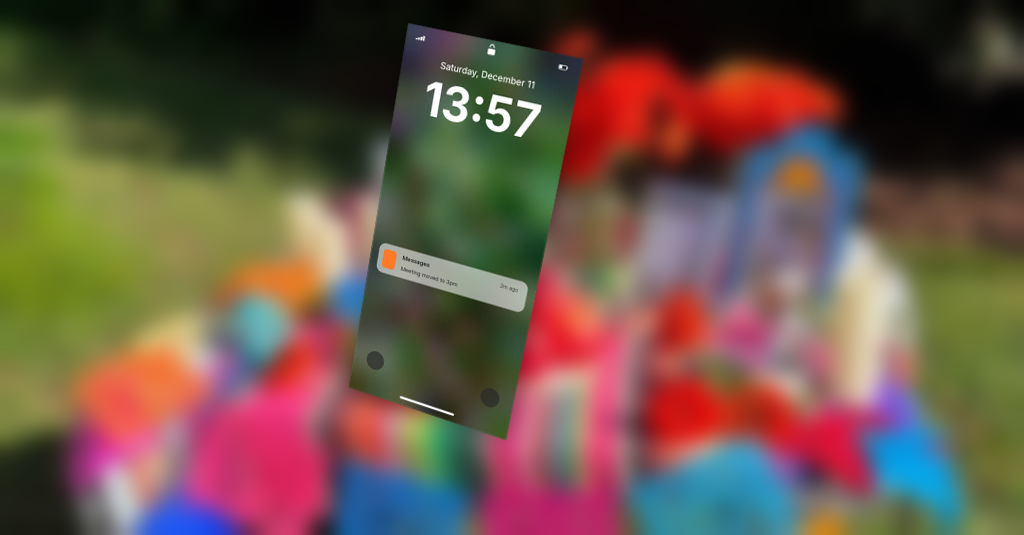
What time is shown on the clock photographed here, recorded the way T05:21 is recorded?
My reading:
T13:57
